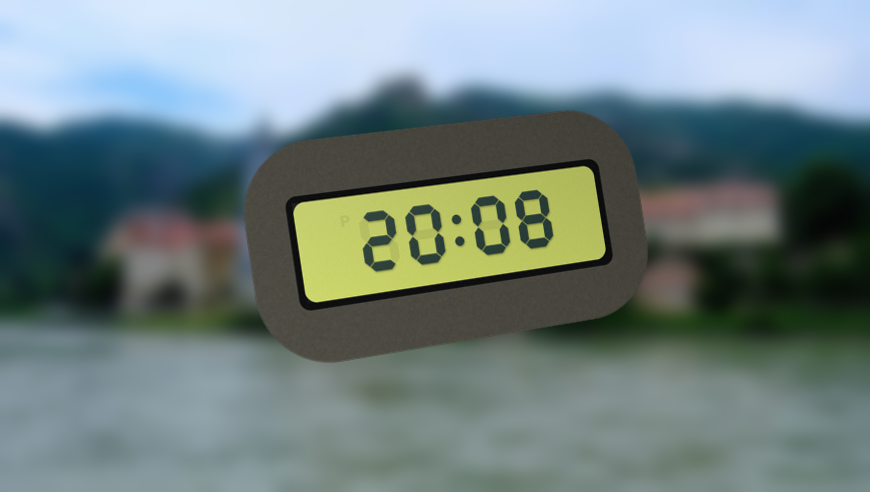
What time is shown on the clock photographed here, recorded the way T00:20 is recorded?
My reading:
T20:08
